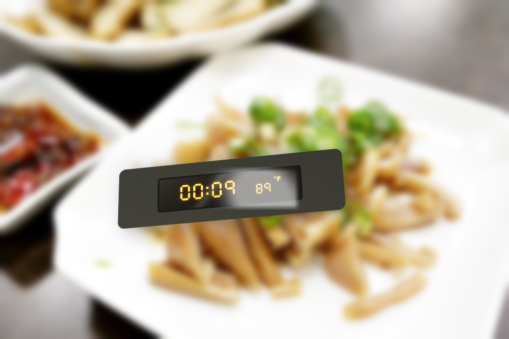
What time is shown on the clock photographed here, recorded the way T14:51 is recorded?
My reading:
T00:09
